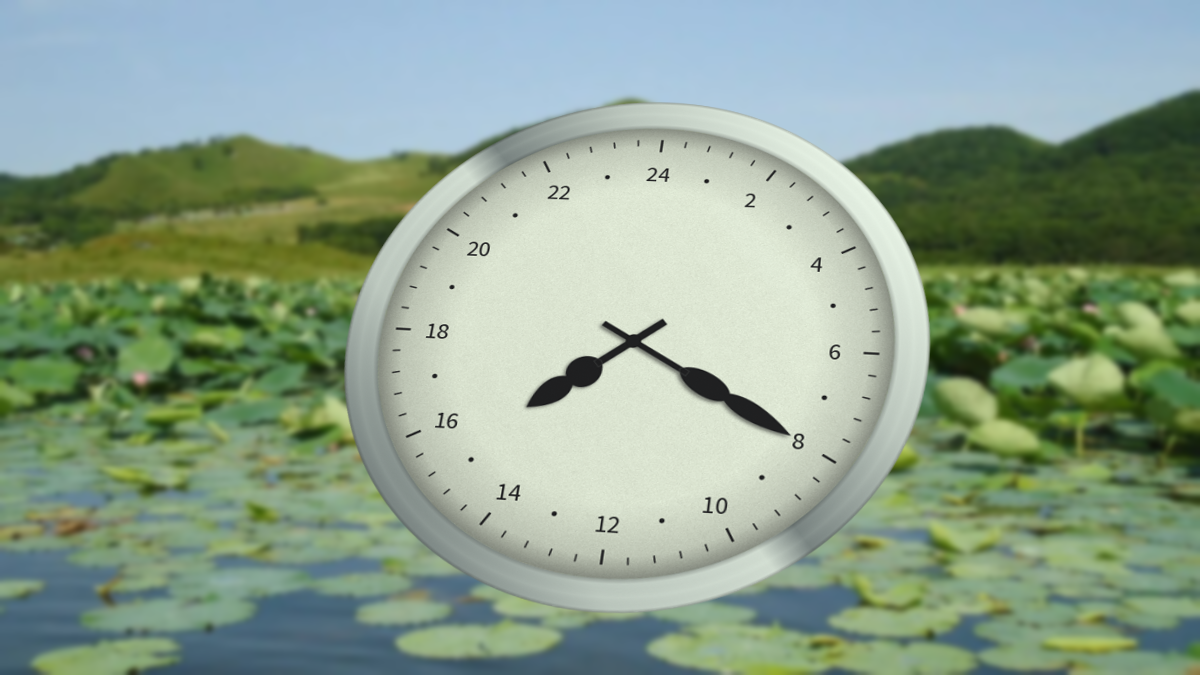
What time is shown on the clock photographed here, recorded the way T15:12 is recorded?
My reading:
T15:20
